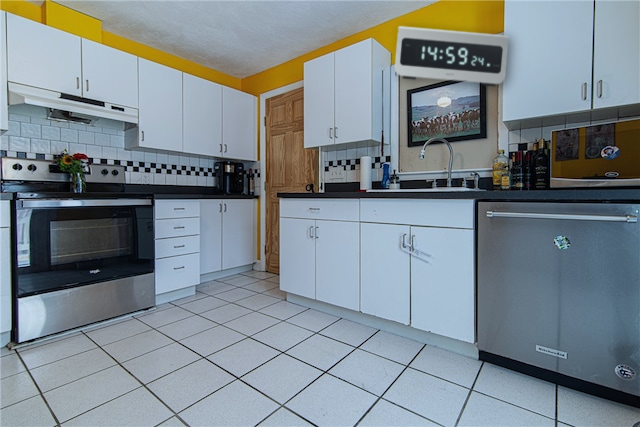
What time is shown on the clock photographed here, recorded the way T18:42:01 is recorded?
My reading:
T14:59:24
